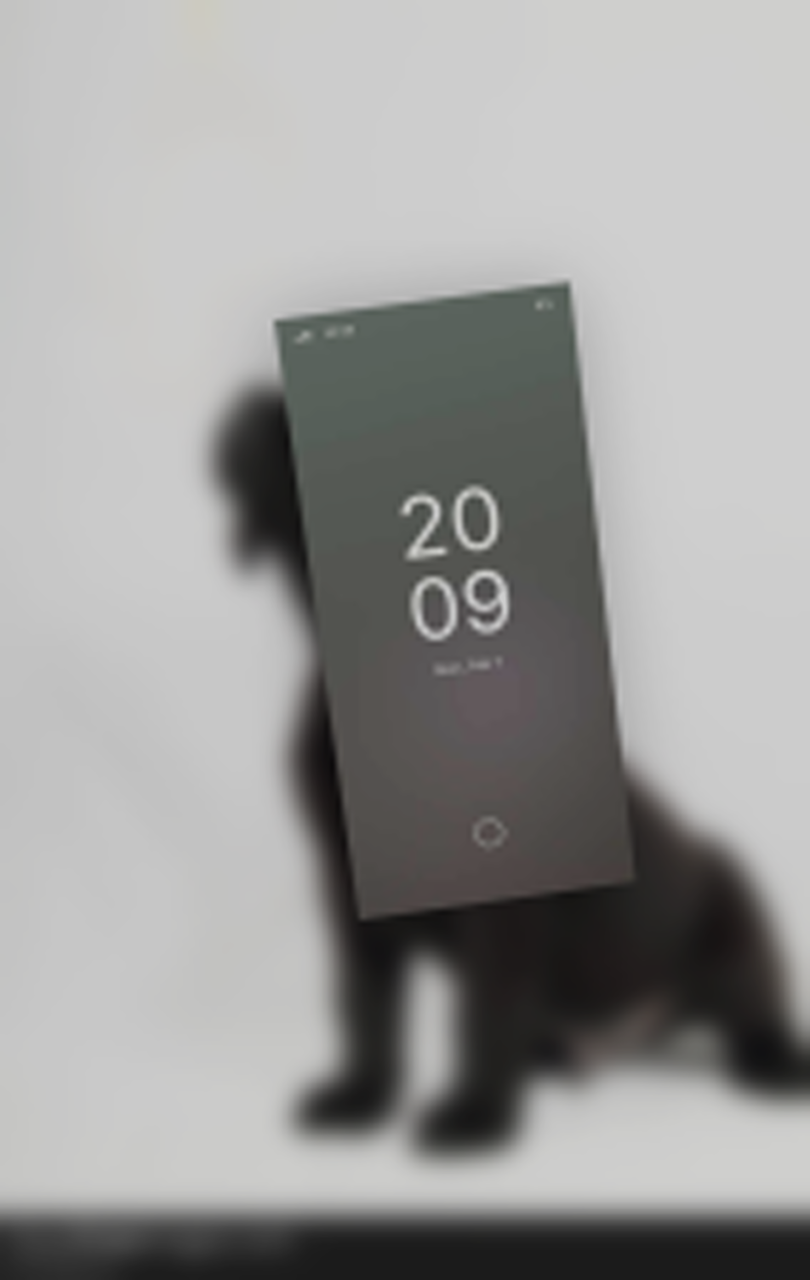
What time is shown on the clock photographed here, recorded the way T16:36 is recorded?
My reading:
T20:09
